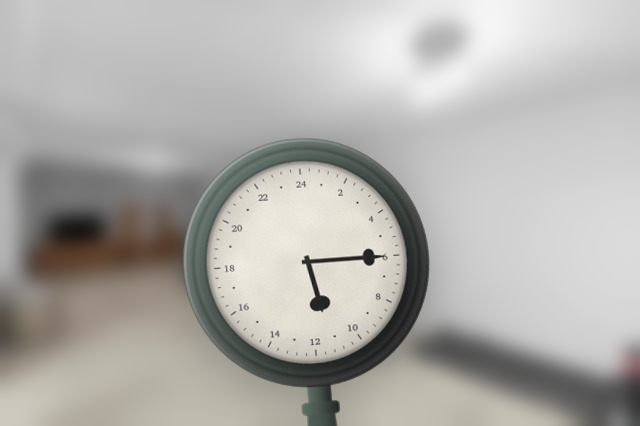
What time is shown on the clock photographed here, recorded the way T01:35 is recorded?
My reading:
T11:15
